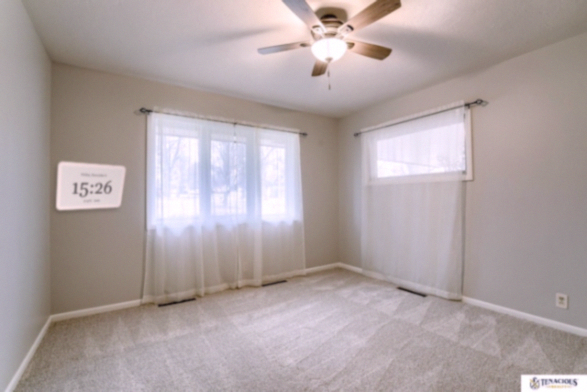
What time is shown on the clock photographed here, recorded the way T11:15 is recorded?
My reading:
T15:26
